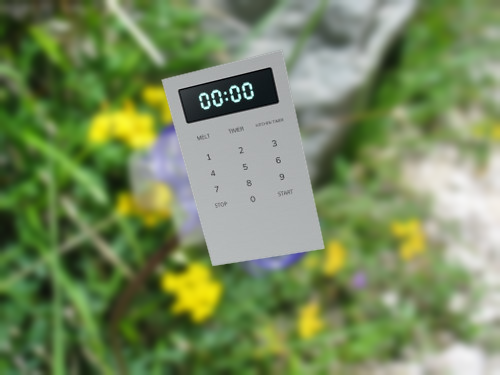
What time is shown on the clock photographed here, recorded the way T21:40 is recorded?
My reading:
T00:00
